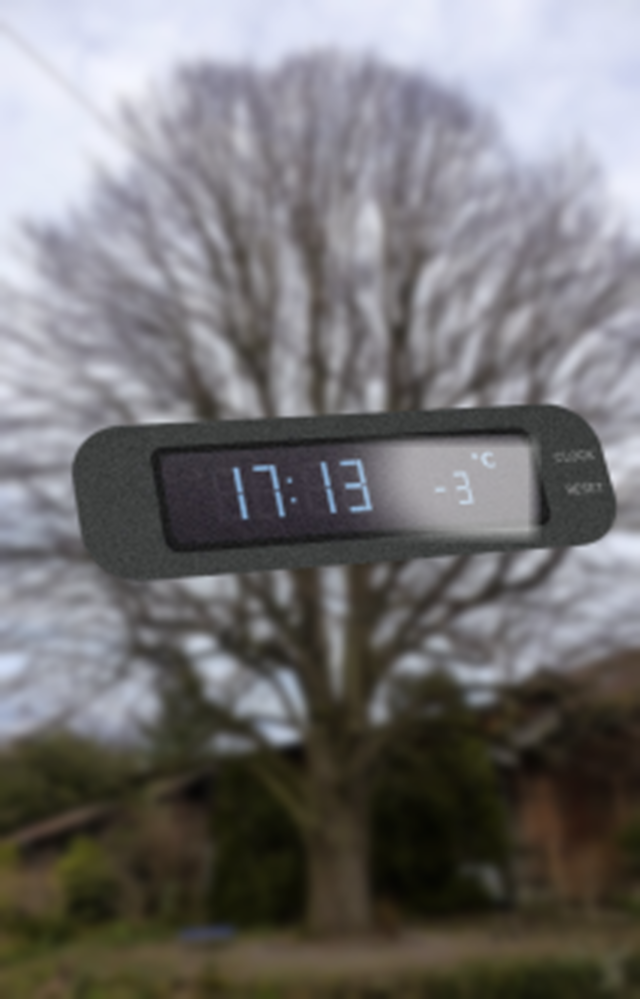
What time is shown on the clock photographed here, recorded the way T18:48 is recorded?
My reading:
T17:13
